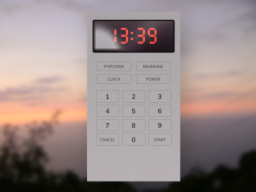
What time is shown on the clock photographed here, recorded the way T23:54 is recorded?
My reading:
T13:39
